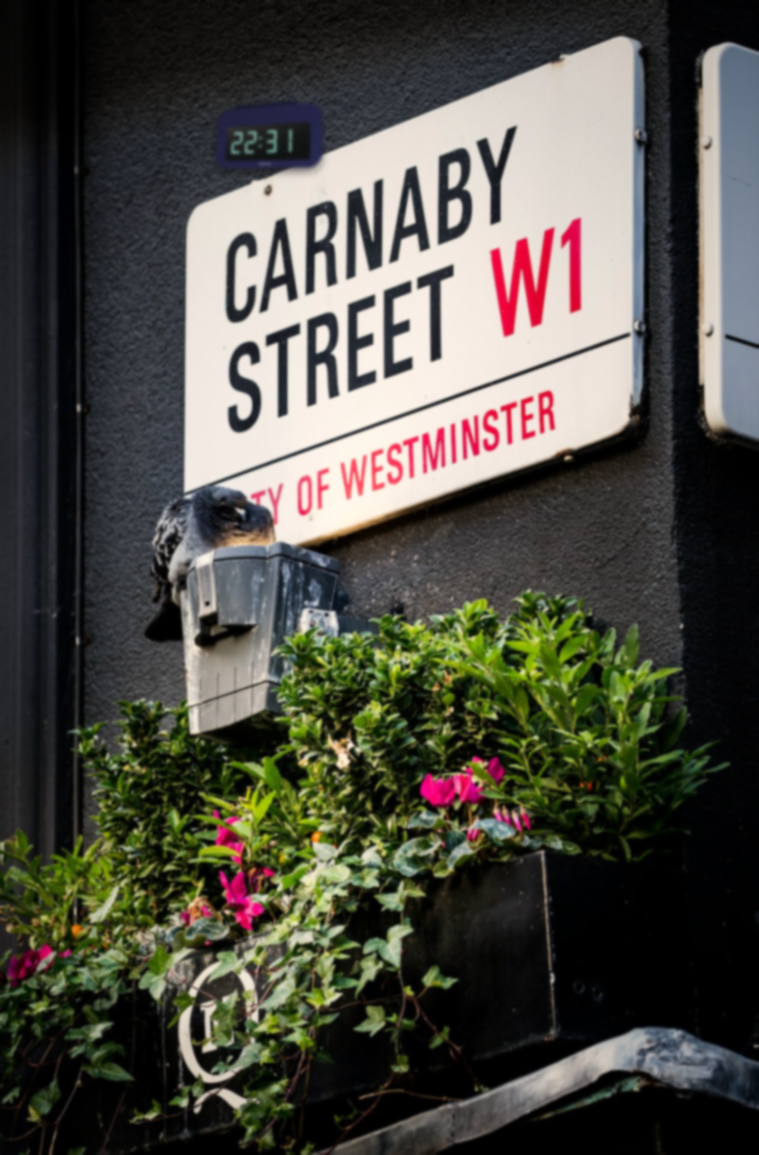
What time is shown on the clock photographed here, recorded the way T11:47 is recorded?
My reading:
T22:31
